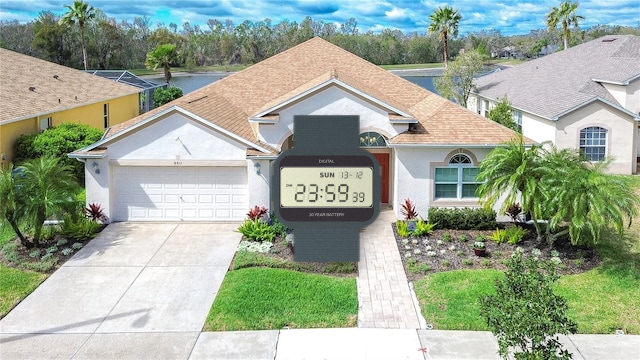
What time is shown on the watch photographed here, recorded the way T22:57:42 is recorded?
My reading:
T23:59:39
